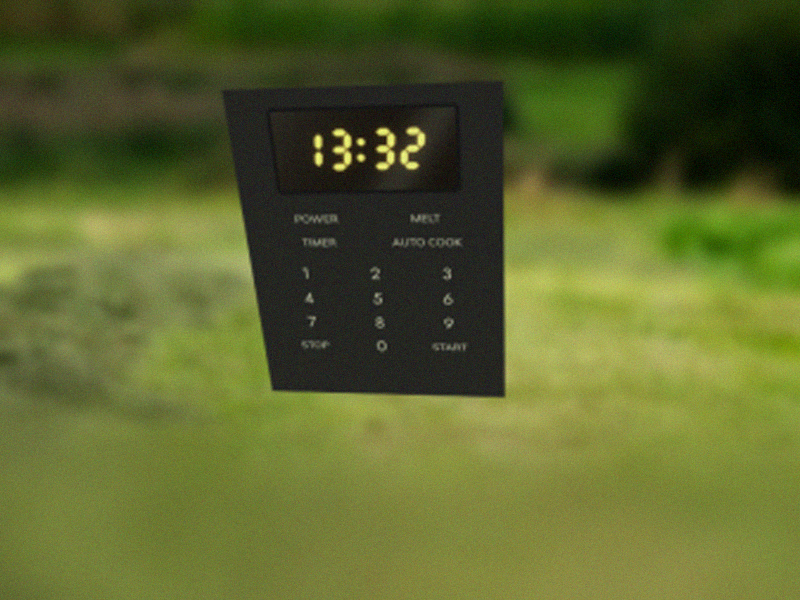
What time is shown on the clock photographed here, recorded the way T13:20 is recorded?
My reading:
T13:32
